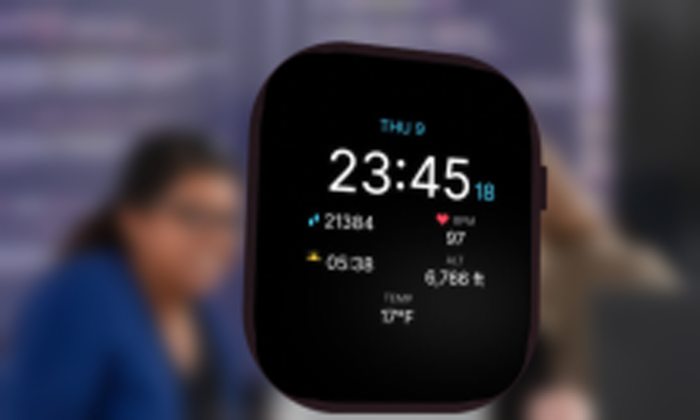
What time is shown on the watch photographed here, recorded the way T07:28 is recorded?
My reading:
T23:45
